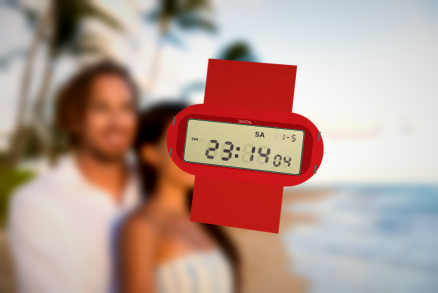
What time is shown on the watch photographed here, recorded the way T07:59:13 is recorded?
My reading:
T23:14:04
